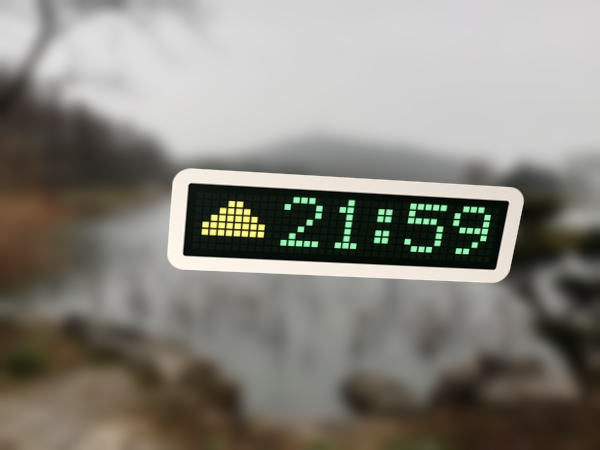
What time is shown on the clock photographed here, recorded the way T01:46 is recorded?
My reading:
T21:59
